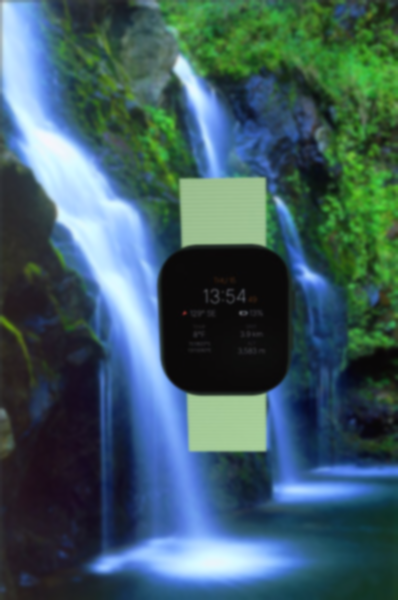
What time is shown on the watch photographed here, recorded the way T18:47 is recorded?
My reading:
T13:54
